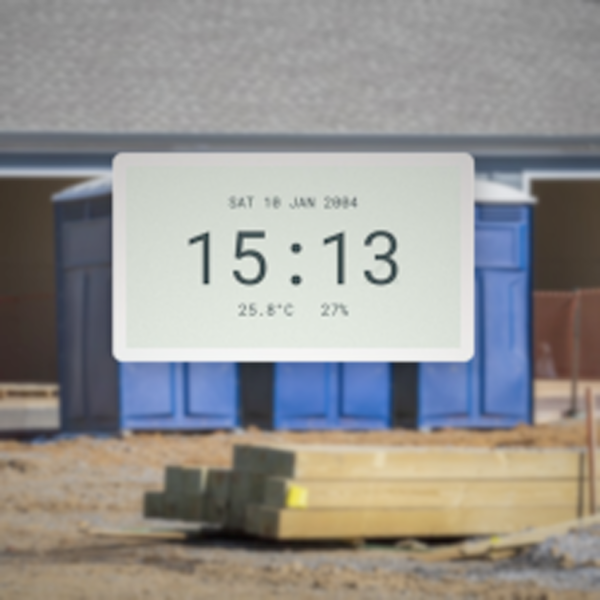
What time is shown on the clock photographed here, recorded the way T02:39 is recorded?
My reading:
T15:13
